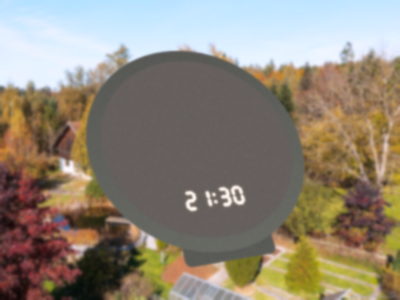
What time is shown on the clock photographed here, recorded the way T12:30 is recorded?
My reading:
T21:30
